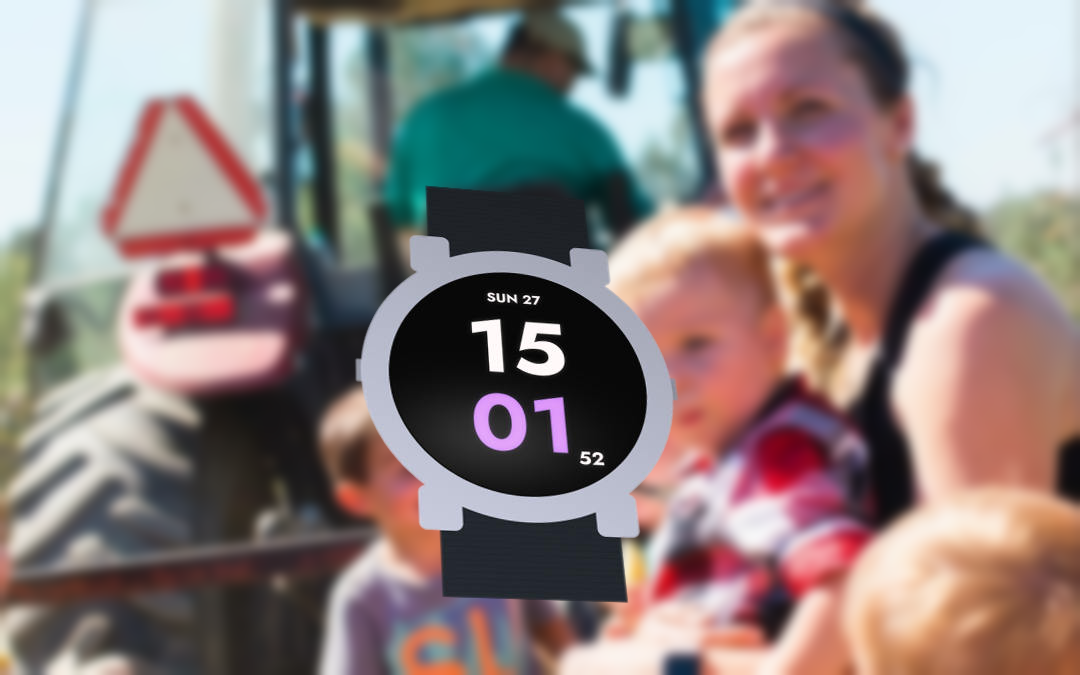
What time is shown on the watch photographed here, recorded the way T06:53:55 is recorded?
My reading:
T15:01:52
